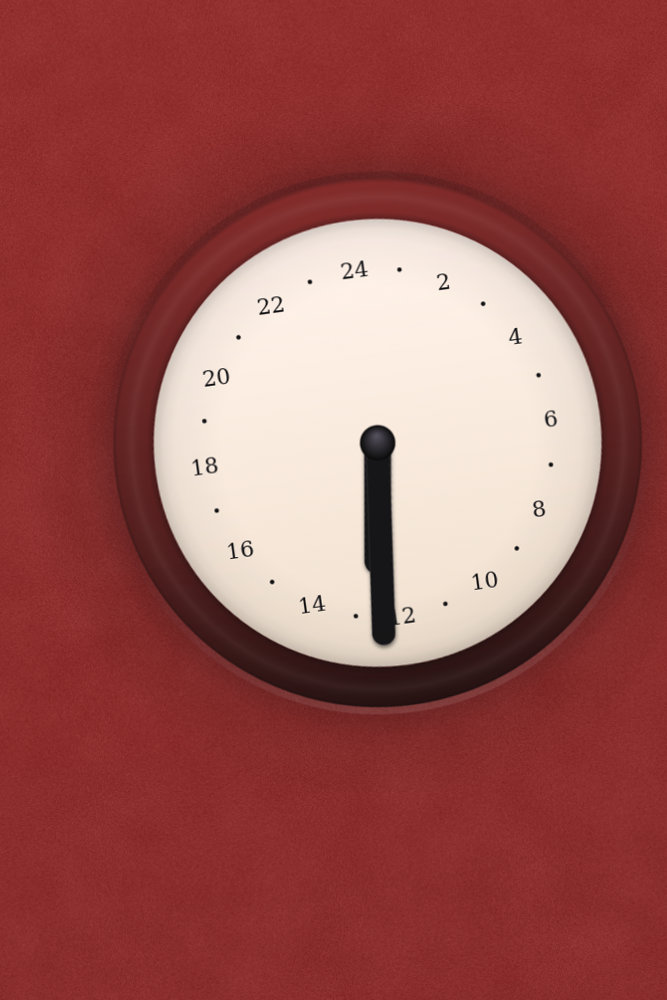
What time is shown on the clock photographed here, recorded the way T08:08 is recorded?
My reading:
T12:31
